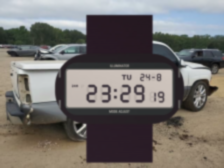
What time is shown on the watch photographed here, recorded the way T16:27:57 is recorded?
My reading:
T23:29:19
